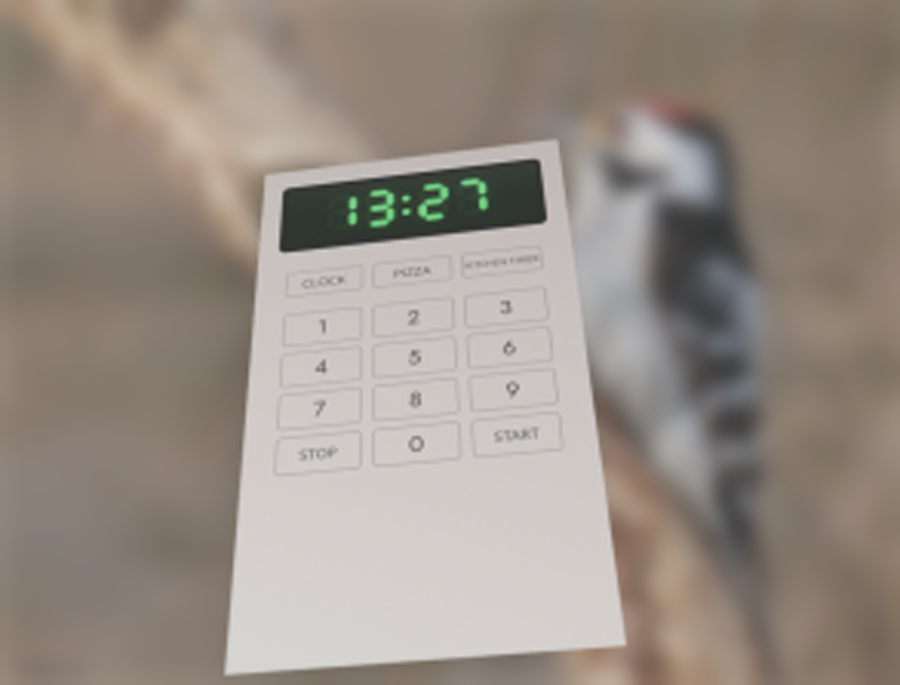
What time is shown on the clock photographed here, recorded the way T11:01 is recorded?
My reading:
T13:27
